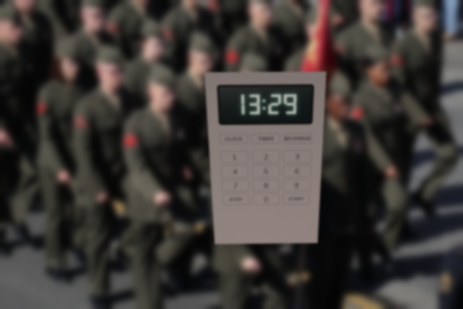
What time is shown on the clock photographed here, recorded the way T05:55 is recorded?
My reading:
T13:29
